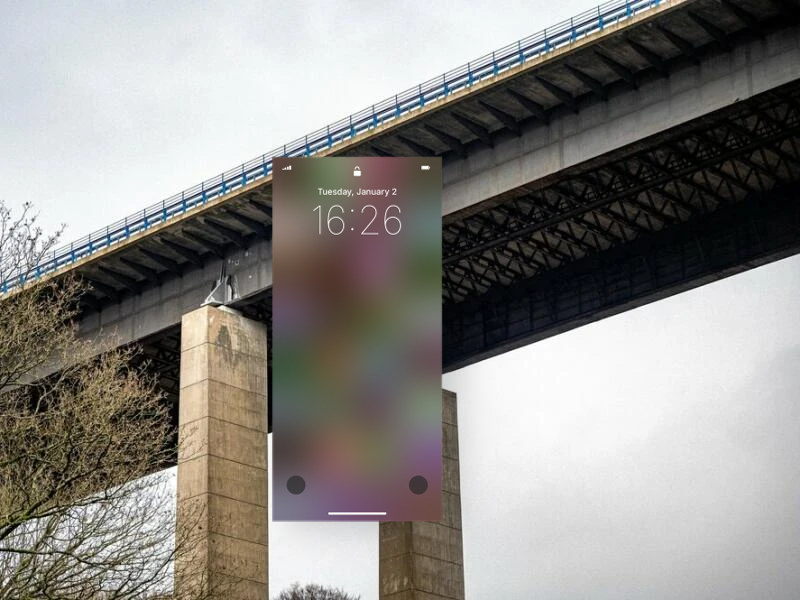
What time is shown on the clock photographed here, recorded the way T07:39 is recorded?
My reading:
T16:26
